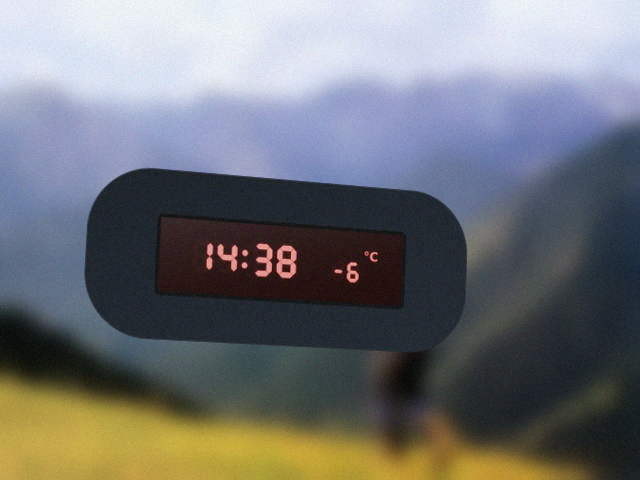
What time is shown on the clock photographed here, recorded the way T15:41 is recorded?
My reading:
T14:38
